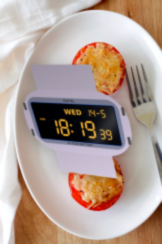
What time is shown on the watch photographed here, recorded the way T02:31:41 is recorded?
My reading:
T18:19:39
